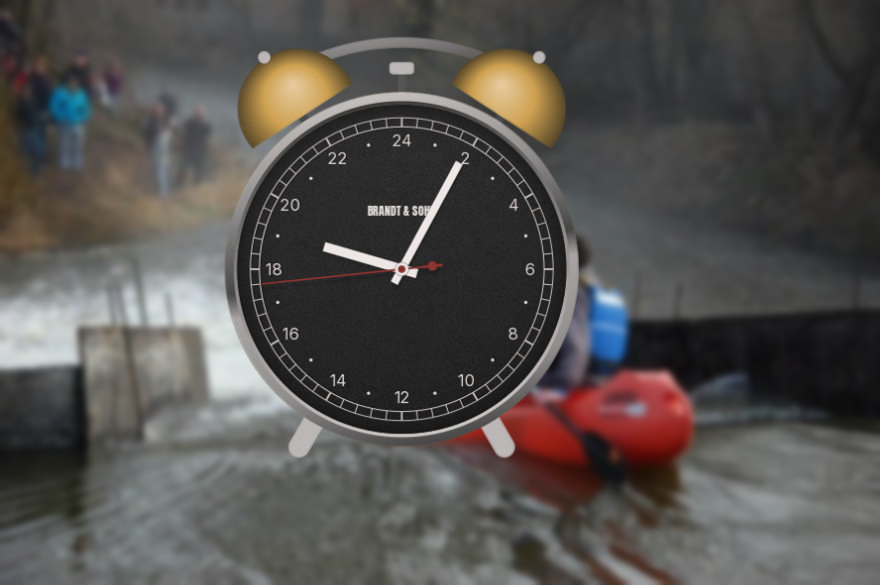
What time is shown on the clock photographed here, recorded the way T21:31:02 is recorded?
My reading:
T19:04:44
